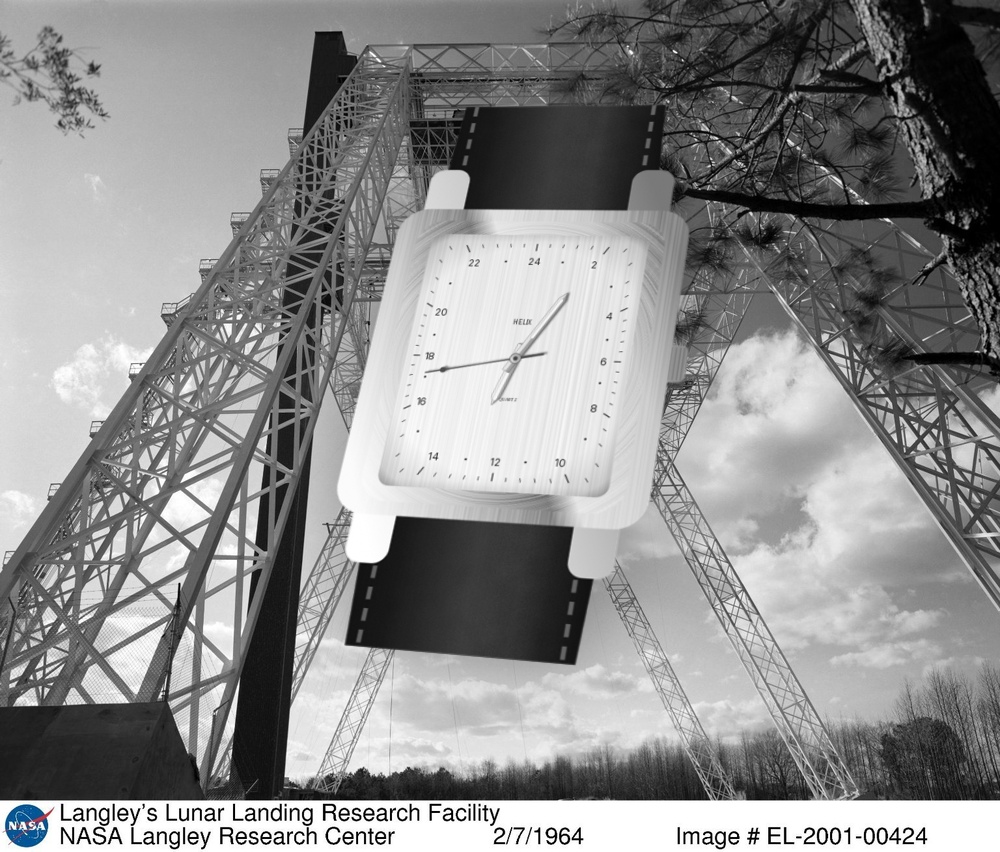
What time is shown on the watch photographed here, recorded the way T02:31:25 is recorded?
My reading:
T13:04:43
